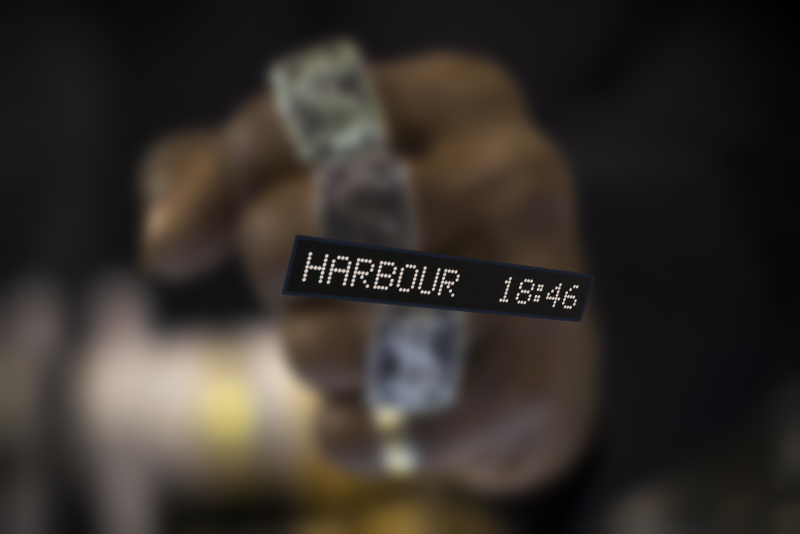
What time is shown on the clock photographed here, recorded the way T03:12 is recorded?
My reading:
T18:46
